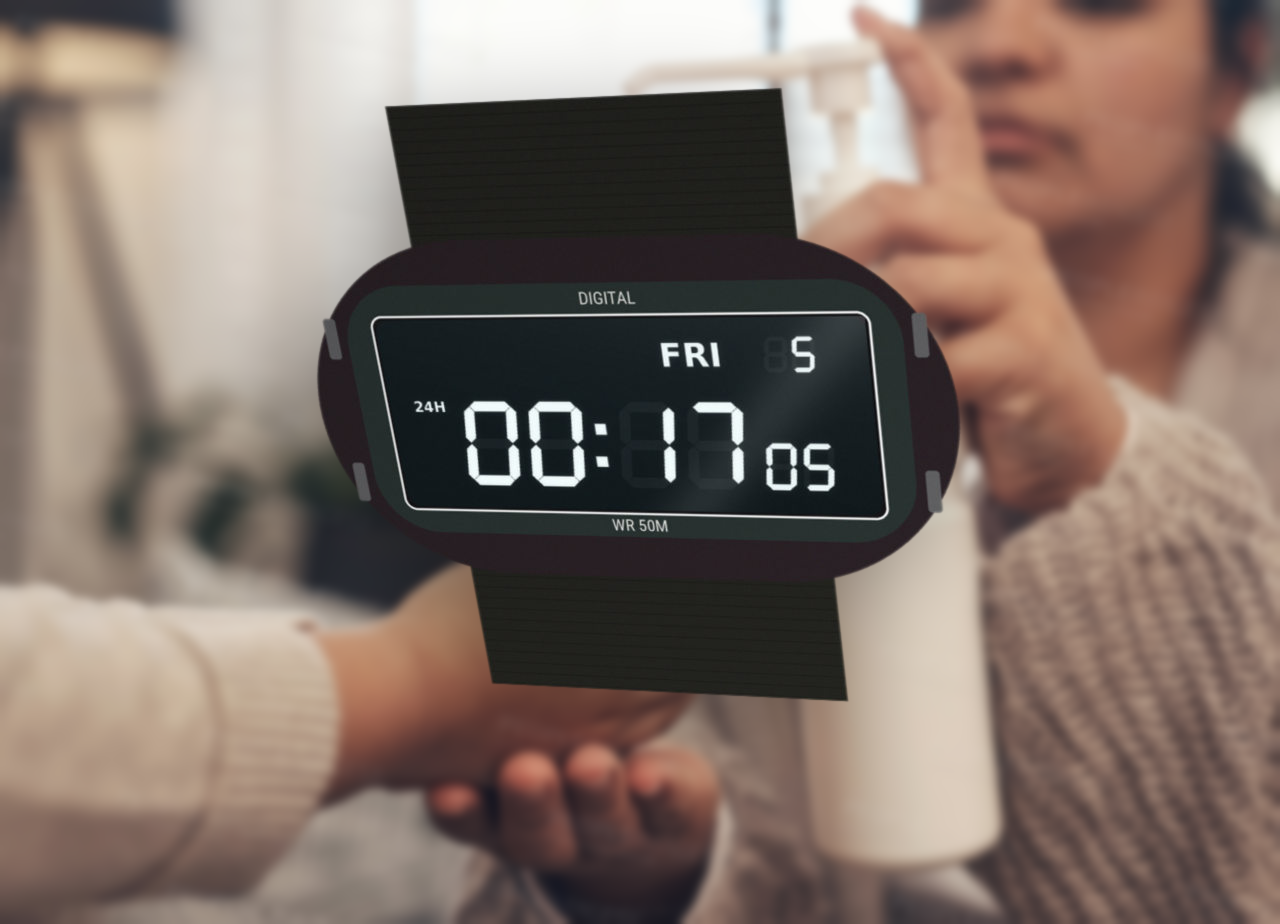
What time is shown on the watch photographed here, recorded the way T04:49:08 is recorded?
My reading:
T00:17:05
